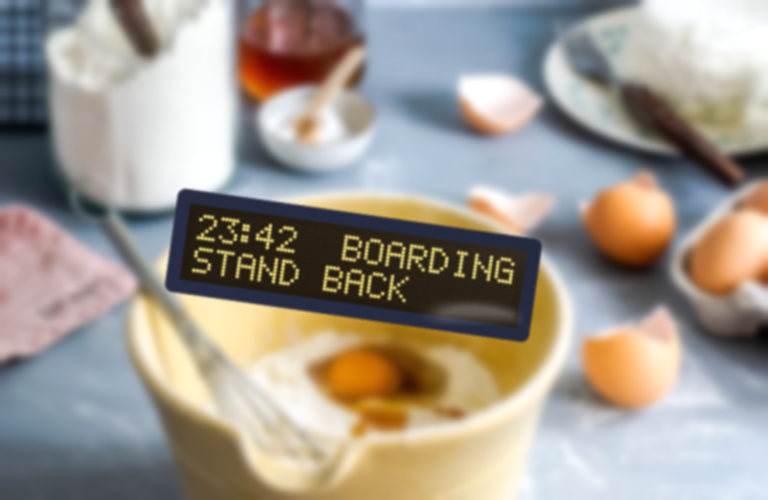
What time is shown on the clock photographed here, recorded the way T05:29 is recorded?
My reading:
T23:42
